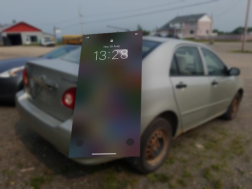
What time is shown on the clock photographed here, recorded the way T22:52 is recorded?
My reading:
T13:28
